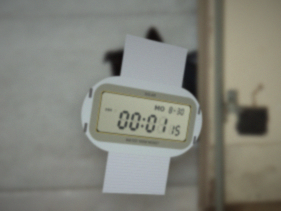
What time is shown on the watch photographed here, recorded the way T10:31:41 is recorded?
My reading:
T00:01:15
